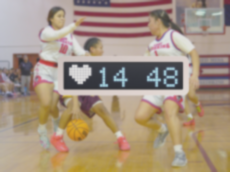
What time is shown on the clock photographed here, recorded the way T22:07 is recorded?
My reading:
T14:48
